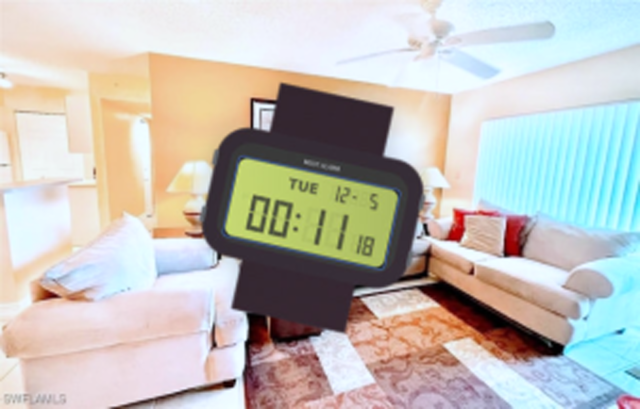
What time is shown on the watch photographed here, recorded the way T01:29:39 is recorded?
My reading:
T00:11:18
